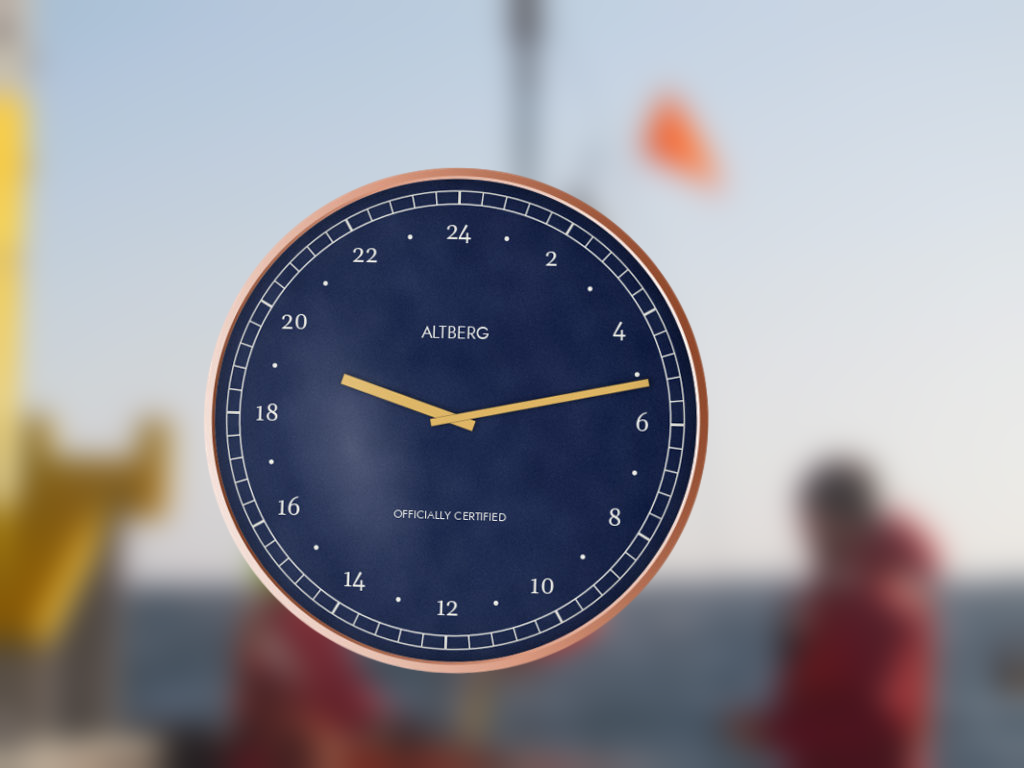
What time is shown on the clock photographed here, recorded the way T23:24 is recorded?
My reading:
T19:13
